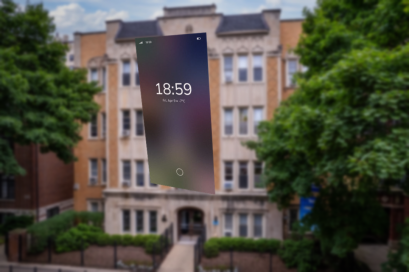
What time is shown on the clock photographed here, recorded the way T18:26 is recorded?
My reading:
T18:59
